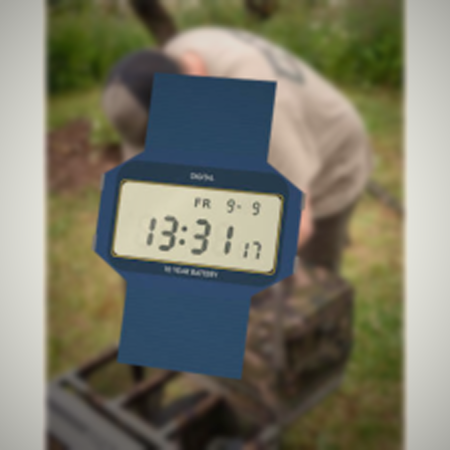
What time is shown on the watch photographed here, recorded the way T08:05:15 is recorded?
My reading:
T13:31:17
